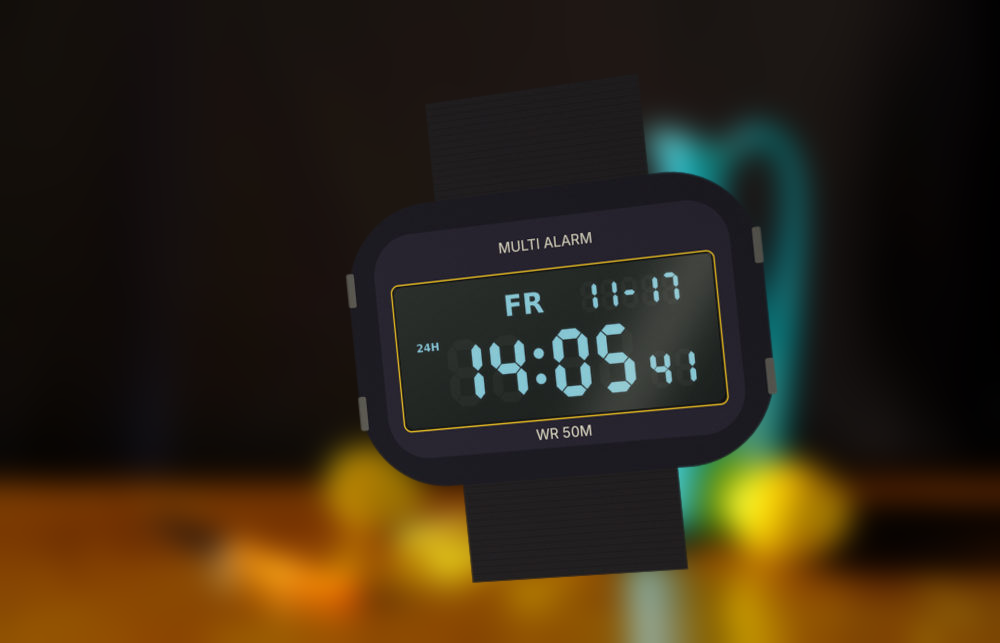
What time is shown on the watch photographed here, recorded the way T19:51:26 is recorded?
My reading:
T14:05:41
